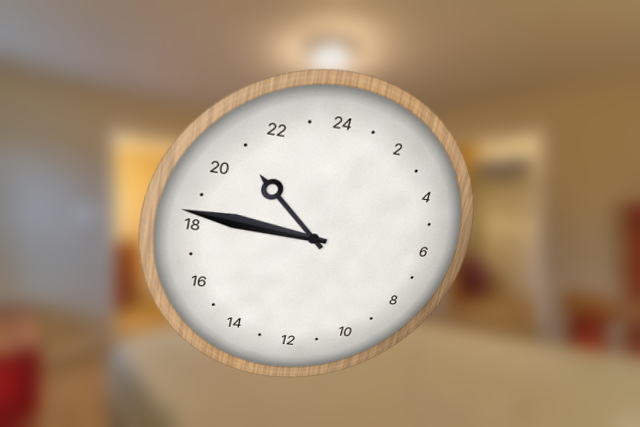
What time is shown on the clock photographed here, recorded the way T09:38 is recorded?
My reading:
T20:46
